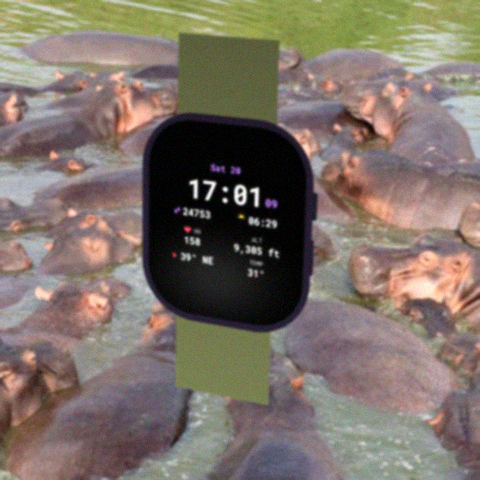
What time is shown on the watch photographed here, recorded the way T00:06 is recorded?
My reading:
T17:01
